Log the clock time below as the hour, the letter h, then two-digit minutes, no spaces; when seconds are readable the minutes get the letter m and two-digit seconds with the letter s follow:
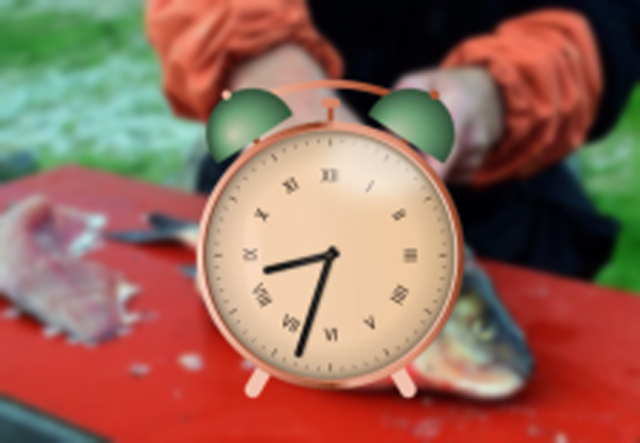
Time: 8h33
